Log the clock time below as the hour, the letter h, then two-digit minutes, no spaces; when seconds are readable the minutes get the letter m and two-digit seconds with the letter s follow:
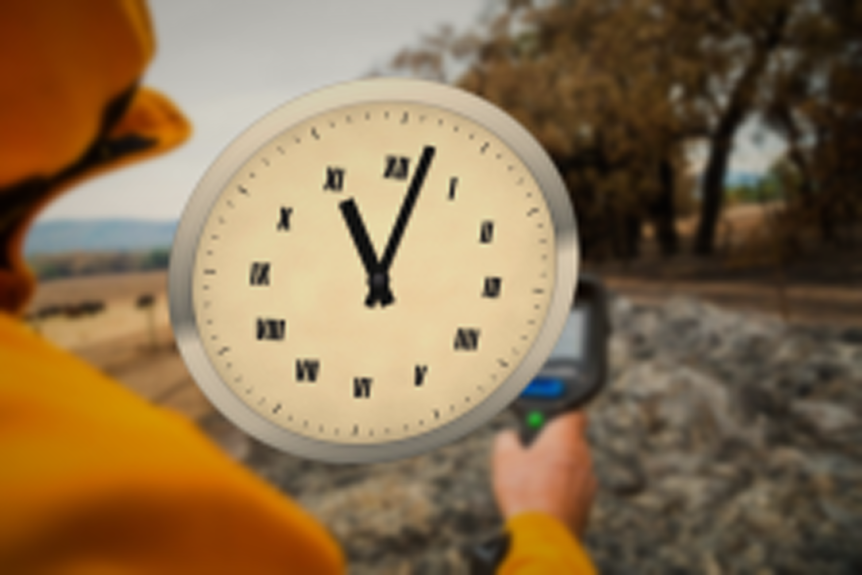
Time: 11h02
